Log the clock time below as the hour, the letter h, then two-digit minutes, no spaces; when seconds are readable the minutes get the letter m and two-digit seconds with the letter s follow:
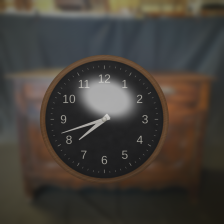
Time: 7h42
